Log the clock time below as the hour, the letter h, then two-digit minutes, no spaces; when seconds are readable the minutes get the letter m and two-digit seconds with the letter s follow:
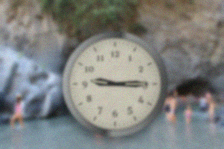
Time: 9h15
